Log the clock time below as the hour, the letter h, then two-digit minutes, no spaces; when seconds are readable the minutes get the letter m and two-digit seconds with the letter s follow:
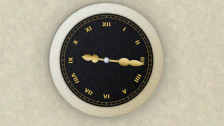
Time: 9h16
